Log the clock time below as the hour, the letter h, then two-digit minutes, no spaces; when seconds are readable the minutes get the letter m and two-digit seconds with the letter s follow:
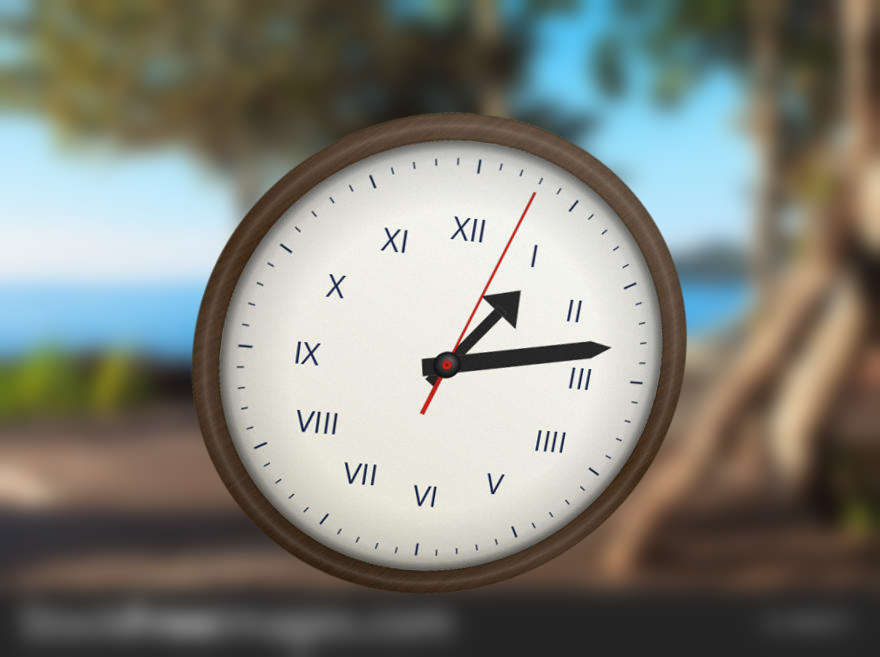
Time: 1h13m03s
